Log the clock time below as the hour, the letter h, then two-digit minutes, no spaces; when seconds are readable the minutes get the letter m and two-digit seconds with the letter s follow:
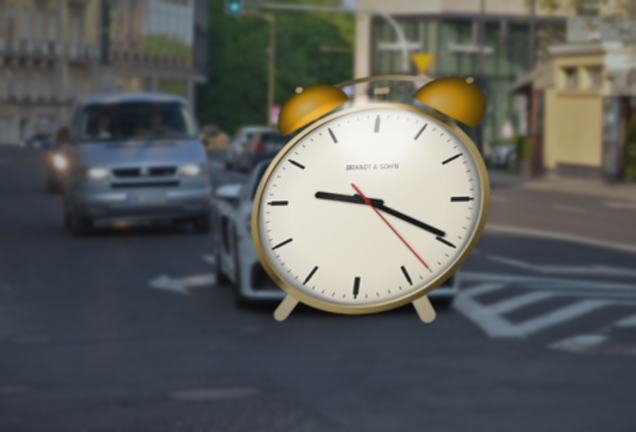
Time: 9h19m23s
